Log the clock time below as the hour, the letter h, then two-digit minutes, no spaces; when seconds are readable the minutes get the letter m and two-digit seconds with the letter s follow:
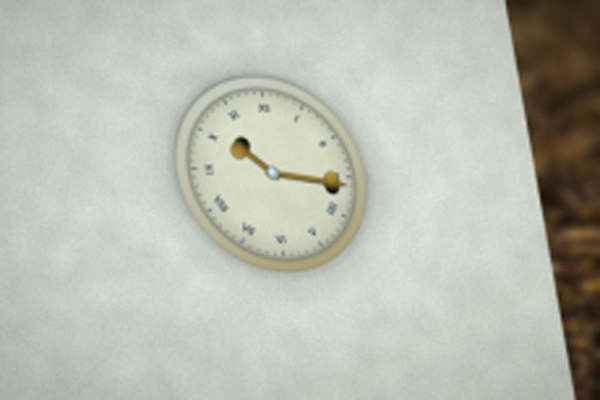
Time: 10h16
